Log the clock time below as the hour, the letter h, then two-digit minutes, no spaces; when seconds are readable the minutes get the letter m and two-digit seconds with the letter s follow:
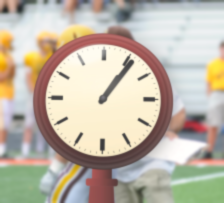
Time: 1h06
